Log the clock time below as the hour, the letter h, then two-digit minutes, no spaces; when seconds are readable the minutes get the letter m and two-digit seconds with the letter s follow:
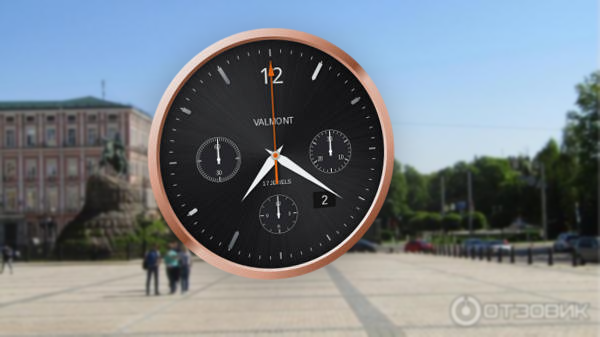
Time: 7h21
